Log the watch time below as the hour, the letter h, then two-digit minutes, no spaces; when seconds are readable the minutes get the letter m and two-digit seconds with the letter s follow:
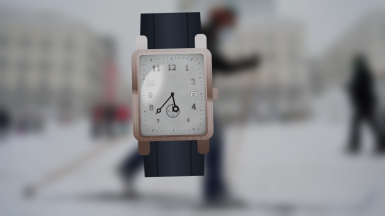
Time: 5h37
